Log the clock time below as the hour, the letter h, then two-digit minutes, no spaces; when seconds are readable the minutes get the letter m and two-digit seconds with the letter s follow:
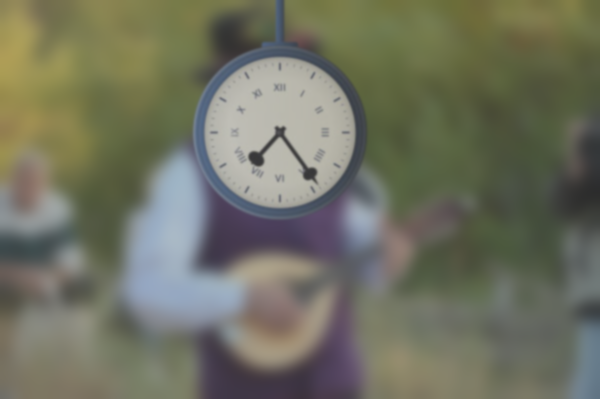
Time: 7h24
